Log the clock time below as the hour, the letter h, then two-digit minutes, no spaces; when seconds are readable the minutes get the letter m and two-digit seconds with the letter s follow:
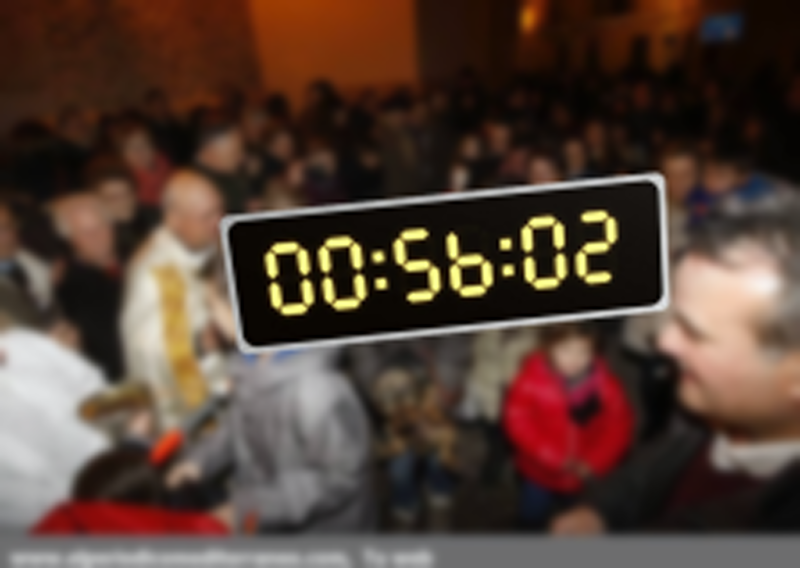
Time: 0h56m02s
